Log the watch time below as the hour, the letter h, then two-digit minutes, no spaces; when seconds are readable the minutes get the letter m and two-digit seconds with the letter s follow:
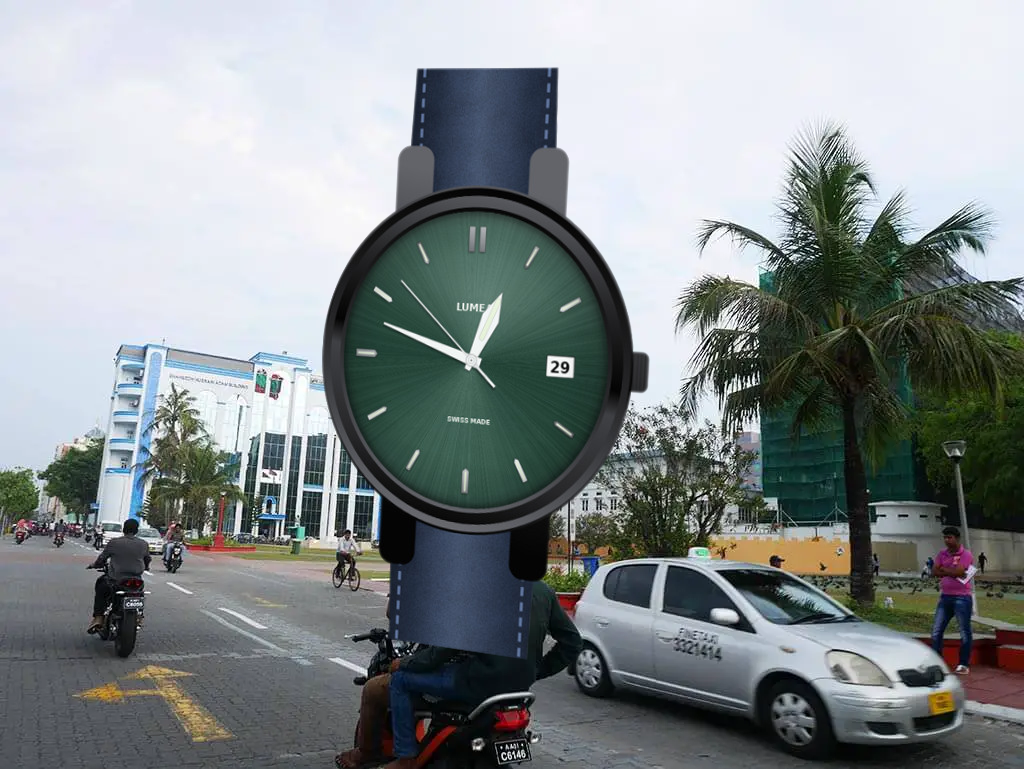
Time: 12h47m52s
